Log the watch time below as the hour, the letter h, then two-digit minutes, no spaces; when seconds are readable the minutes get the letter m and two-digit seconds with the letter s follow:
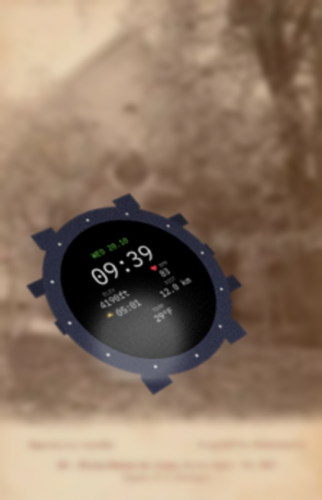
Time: 9h39
